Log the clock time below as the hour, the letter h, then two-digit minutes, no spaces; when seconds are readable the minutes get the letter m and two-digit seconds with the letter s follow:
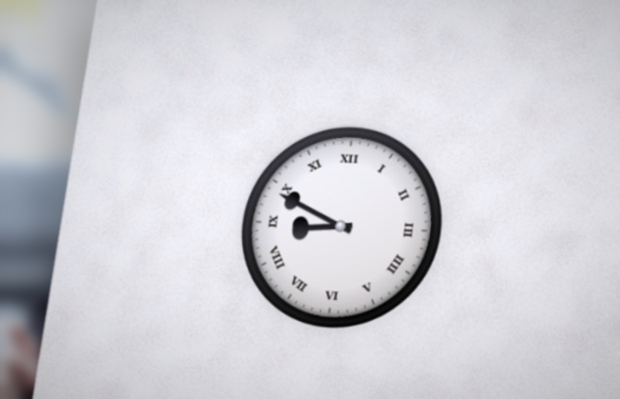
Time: 8h49
